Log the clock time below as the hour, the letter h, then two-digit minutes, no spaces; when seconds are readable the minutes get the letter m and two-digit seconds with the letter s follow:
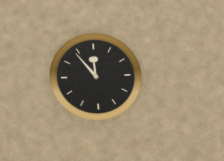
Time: 11h54
